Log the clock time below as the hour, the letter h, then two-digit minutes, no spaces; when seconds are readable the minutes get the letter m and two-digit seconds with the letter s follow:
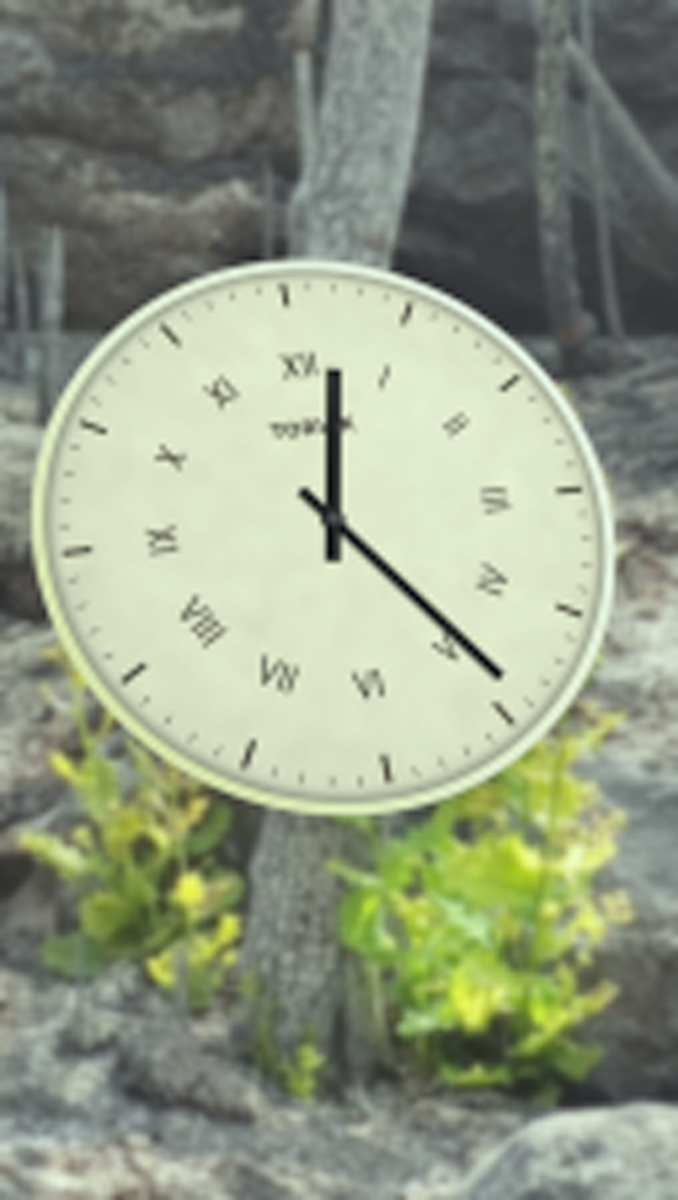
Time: 12h24
